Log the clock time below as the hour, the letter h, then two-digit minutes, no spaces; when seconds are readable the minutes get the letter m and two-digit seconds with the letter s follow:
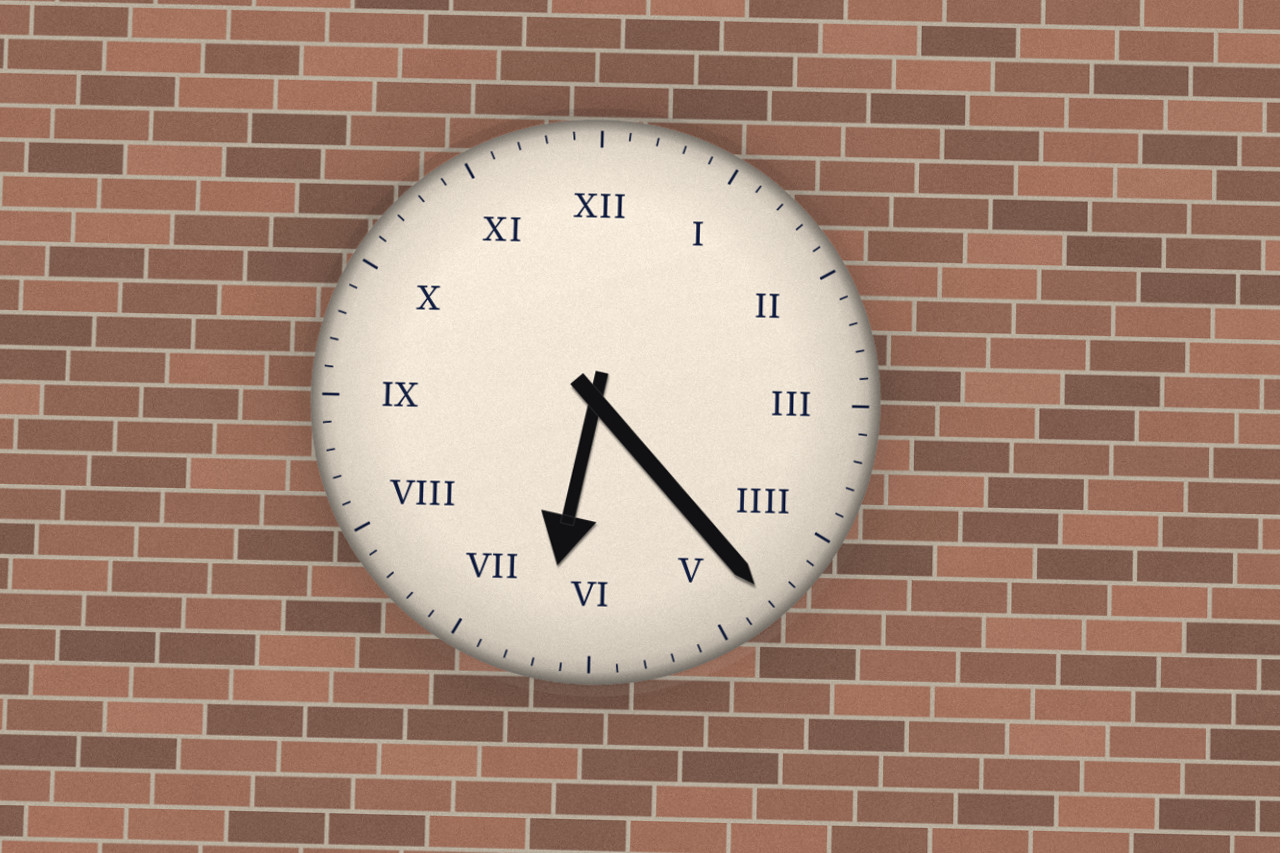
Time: 6h23
